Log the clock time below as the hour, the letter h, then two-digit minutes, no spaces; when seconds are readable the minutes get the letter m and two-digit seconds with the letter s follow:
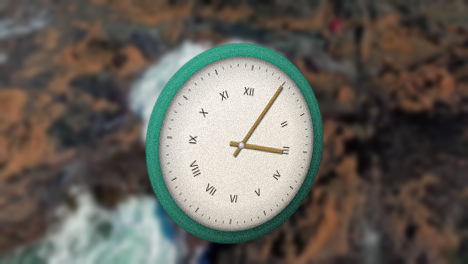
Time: 3h05
